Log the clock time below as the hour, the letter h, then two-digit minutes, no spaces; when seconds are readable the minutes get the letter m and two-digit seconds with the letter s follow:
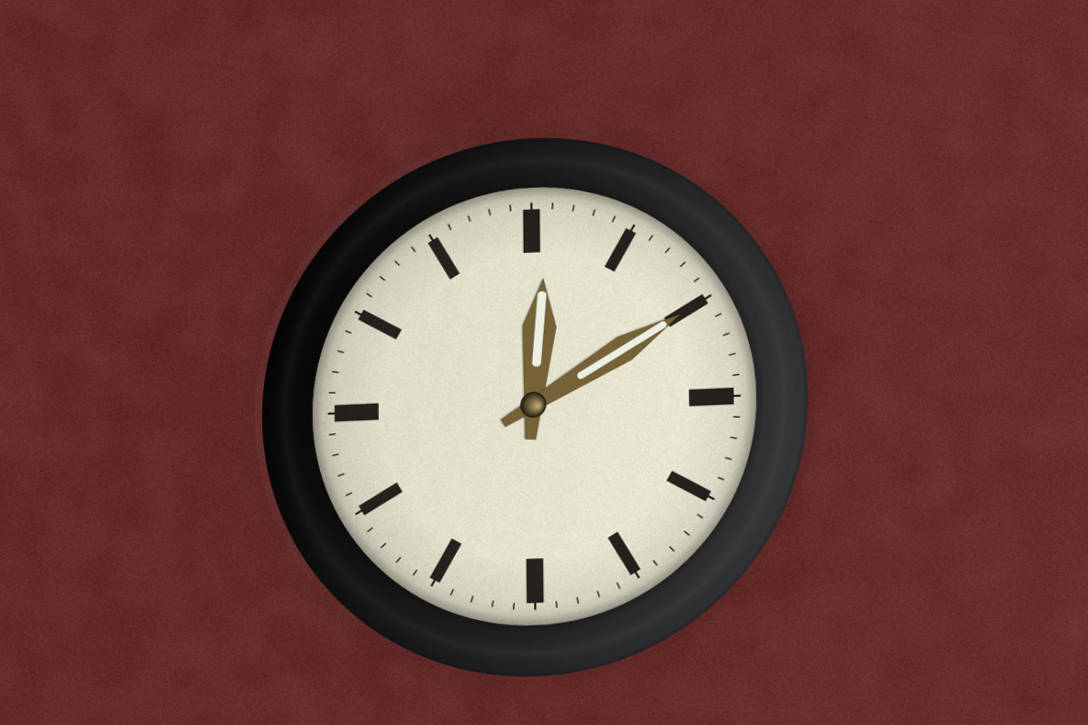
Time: 12h10
